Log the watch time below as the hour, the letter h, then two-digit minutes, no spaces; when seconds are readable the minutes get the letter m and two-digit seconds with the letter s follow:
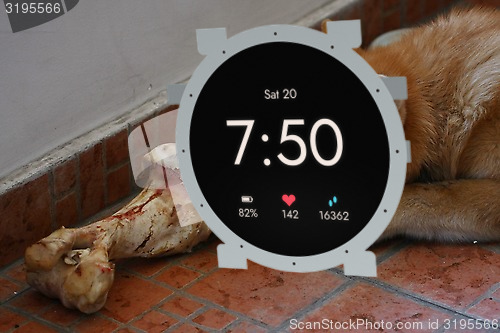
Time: 7h50
